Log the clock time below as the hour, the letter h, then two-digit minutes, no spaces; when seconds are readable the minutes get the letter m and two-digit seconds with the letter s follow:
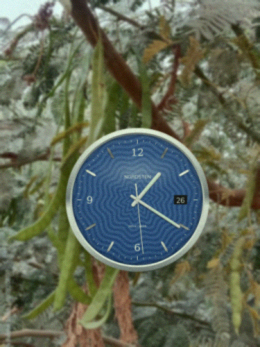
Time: 1h20m29s
